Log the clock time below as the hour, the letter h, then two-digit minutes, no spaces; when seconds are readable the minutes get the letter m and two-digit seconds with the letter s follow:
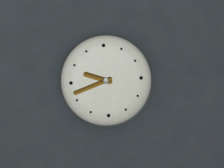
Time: 9h42
